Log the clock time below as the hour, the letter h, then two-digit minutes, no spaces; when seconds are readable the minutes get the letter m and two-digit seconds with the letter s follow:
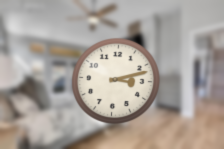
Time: 3h12
